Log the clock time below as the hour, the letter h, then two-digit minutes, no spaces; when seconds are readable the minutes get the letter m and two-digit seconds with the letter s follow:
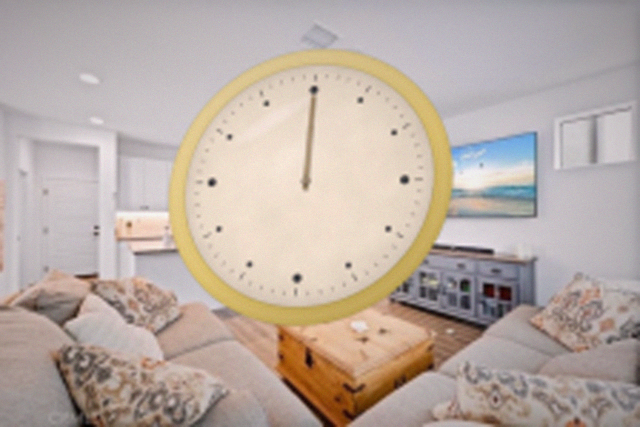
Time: 12h00
